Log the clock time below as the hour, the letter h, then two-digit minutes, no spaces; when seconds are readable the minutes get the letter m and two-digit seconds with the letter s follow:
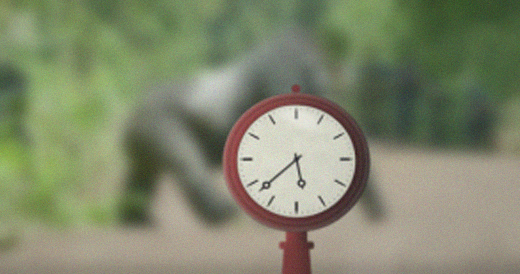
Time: 5h38
